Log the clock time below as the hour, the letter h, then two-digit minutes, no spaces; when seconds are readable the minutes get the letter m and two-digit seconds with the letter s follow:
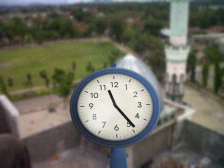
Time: 11h24
